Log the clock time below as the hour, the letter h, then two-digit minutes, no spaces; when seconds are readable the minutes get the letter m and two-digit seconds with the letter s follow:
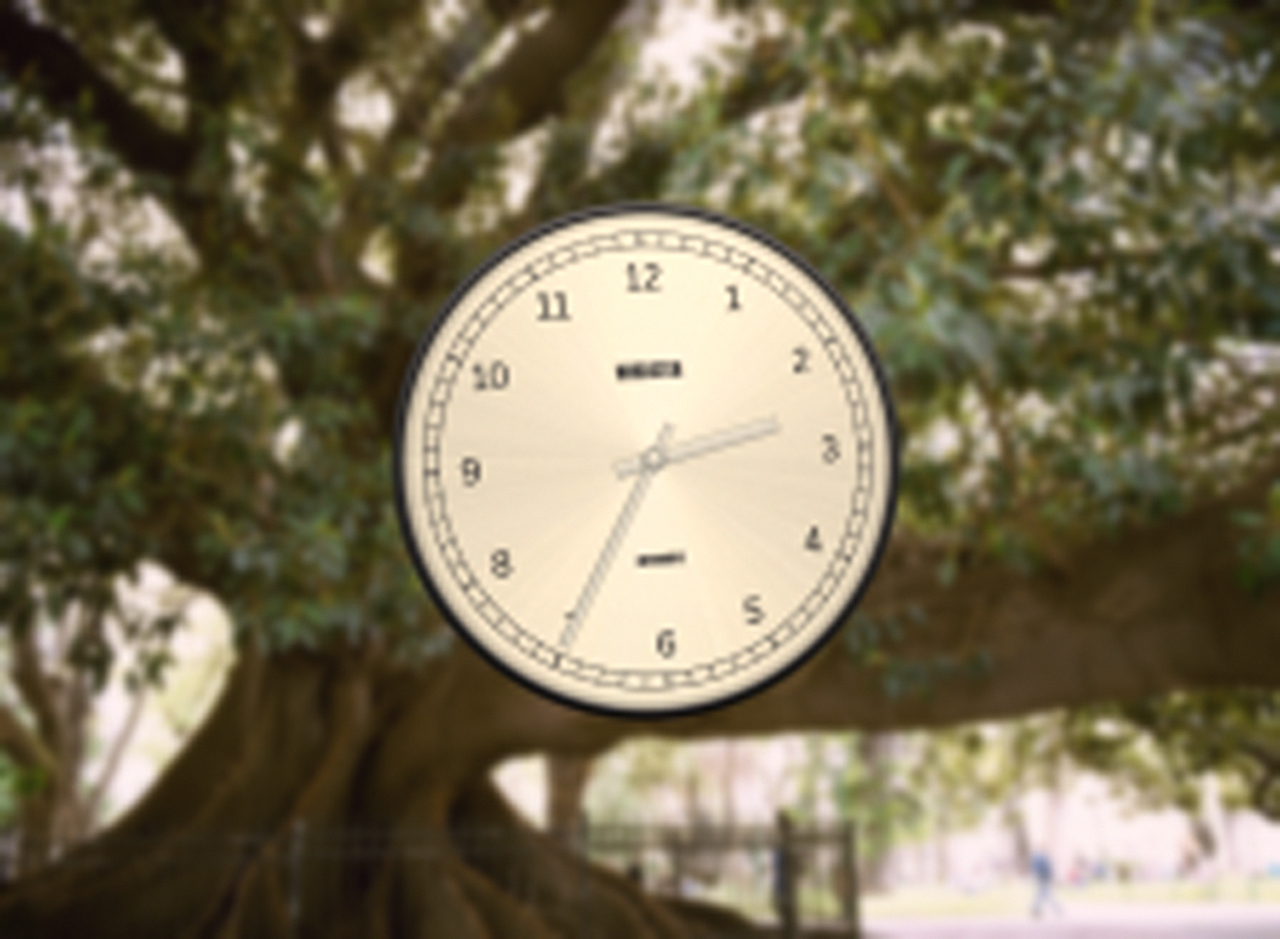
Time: 2h35
